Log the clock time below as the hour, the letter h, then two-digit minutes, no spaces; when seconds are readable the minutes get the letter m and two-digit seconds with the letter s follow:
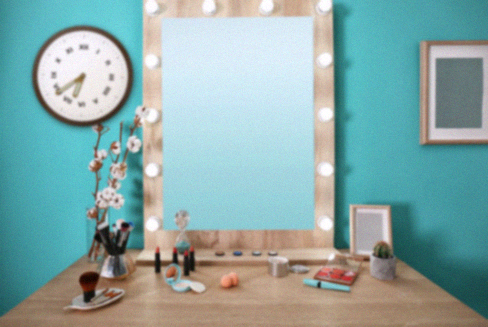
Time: 6h39
